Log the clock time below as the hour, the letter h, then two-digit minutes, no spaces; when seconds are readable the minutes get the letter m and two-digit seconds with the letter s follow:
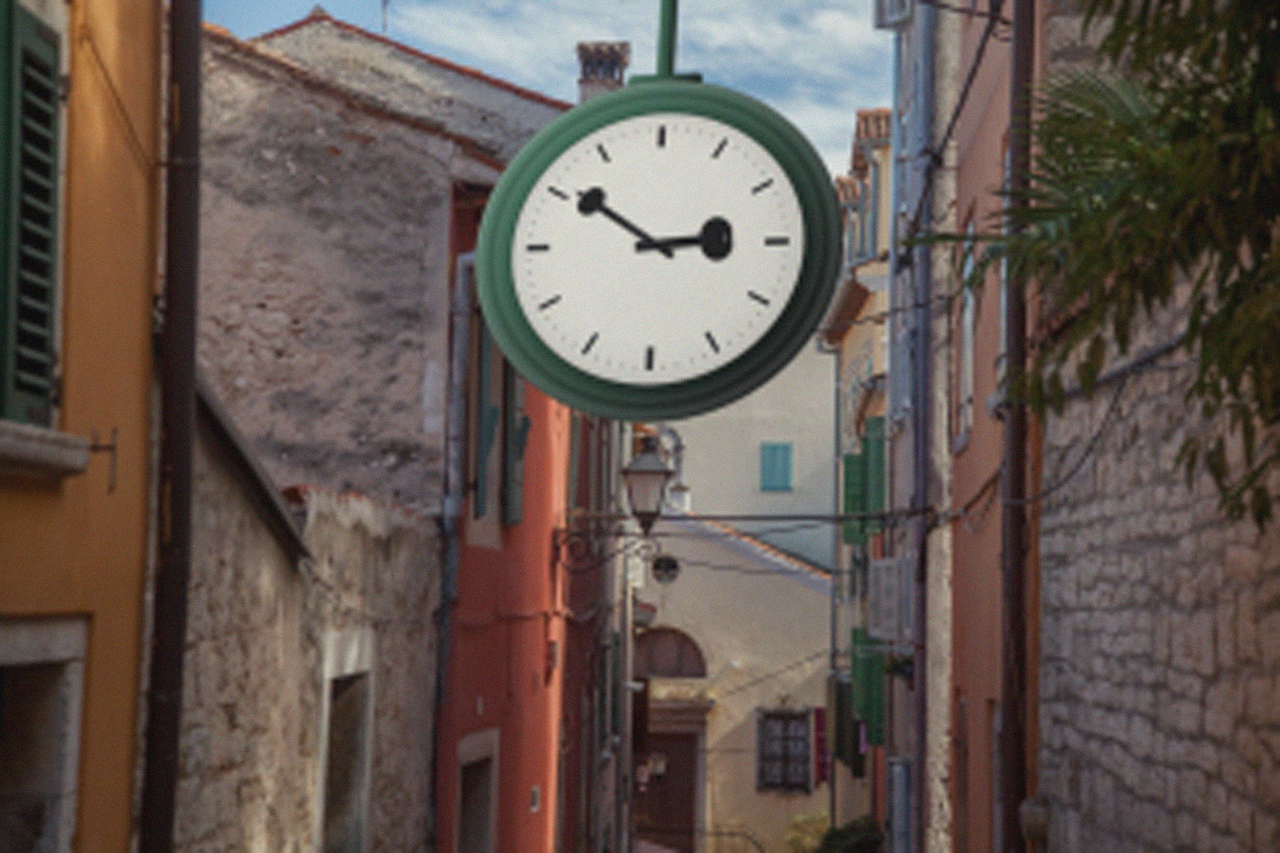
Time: 2h51
